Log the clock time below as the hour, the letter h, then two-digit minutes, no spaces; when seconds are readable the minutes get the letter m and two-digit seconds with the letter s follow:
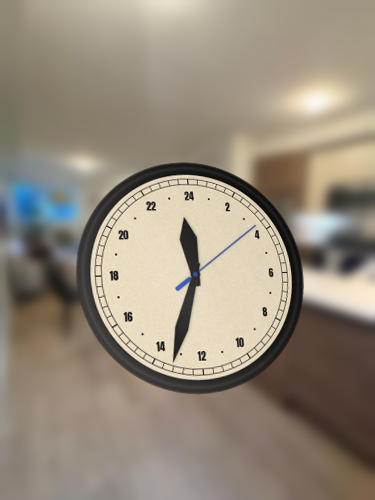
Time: 23h33m09s
